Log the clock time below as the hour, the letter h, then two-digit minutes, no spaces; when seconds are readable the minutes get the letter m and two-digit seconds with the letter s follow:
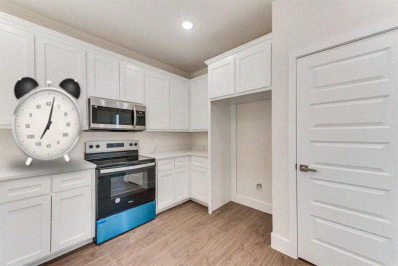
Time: 7h02
